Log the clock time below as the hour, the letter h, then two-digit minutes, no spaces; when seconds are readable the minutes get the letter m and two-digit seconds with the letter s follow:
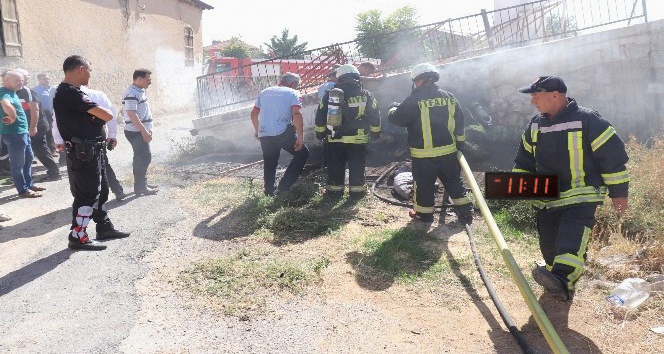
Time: 11h11
